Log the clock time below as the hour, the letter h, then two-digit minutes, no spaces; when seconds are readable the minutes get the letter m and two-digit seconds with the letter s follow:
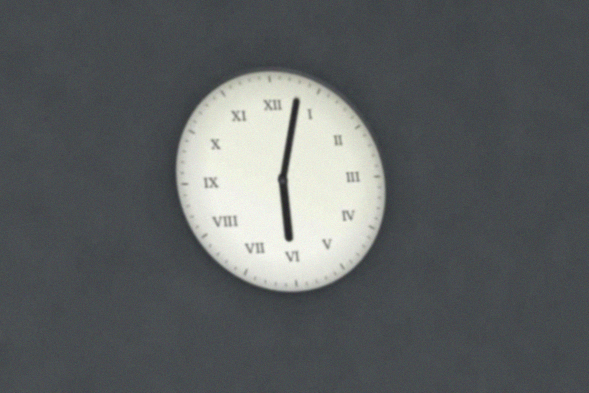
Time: 6h03
